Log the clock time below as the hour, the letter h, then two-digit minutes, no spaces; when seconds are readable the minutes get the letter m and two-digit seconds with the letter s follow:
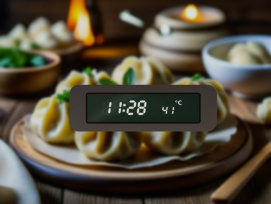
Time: 11h28
